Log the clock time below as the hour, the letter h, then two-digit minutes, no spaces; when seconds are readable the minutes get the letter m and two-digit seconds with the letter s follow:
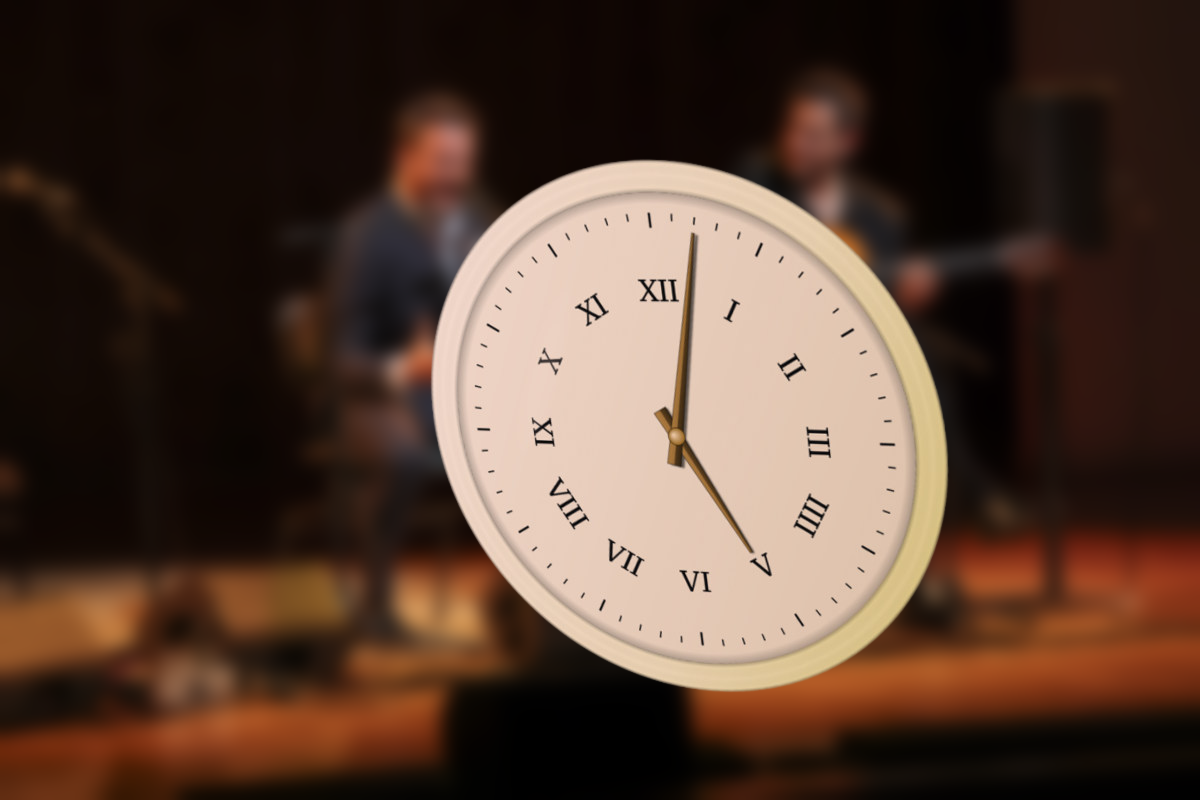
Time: 5h02
